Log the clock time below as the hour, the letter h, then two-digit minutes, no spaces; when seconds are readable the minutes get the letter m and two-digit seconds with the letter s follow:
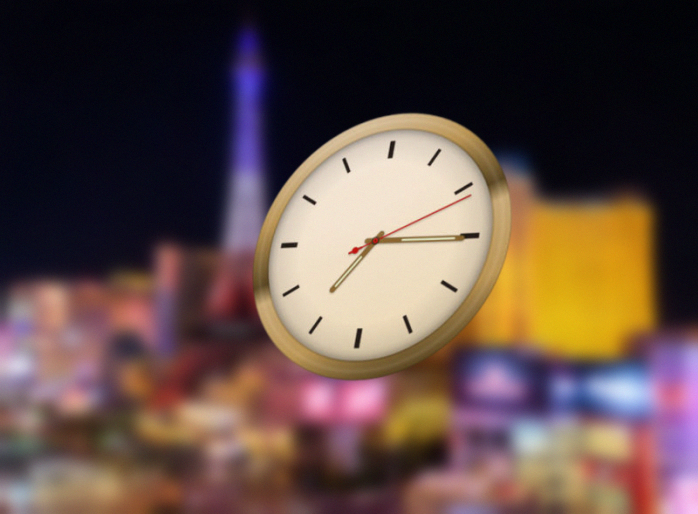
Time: 7h15m11s
